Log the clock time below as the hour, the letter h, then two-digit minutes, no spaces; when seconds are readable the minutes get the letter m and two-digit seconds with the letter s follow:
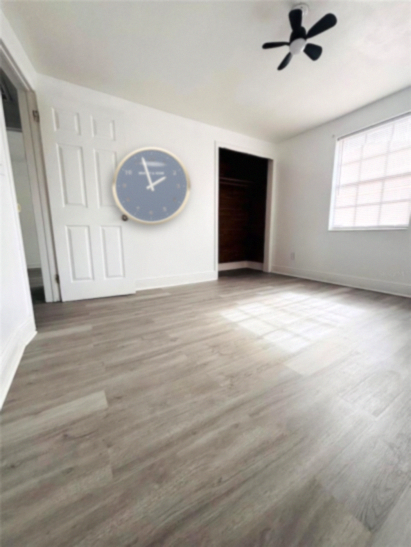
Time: 1h57
